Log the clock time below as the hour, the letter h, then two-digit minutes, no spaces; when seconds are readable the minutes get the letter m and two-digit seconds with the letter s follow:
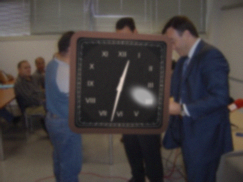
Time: 12h32
